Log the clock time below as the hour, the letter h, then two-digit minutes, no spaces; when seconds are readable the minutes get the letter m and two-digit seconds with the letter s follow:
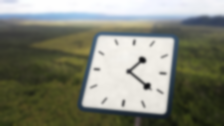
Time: 1h21
